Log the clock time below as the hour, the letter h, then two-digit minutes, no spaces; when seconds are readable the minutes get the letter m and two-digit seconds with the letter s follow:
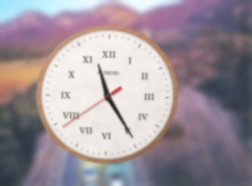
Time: 11h24m39s
